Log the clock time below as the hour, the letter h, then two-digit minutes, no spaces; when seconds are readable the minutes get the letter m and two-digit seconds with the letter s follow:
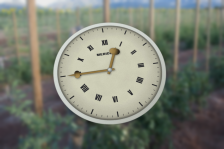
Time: 12h45
